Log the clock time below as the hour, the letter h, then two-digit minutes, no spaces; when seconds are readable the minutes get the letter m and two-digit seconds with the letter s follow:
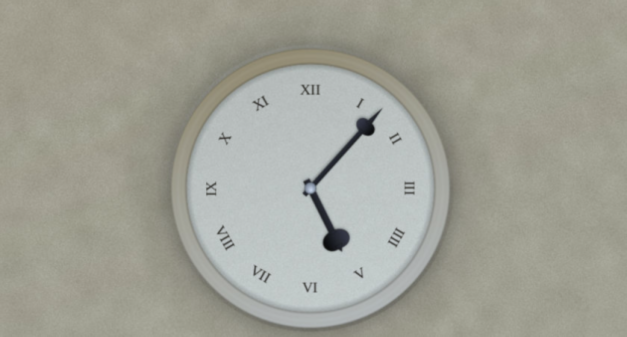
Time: 5h07
